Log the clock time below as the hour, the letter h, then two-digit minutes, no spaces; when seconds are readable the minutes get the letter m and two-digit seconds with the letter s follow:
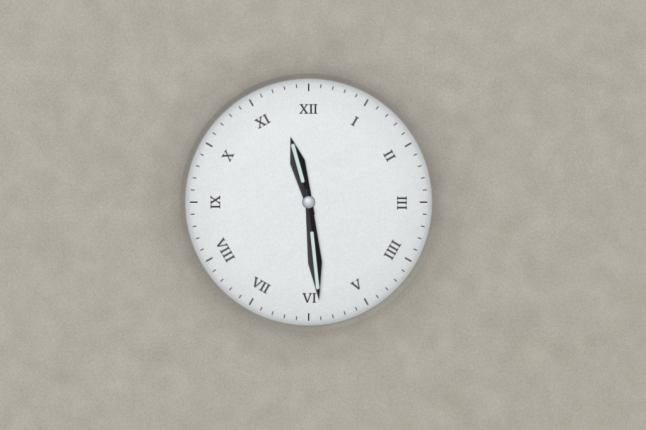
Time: 11h29
